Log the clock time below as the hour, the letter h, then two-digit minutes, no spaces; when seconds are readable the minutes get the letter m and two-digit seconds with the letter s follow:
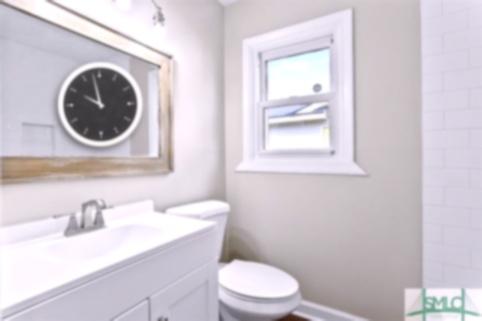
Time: 9h58
